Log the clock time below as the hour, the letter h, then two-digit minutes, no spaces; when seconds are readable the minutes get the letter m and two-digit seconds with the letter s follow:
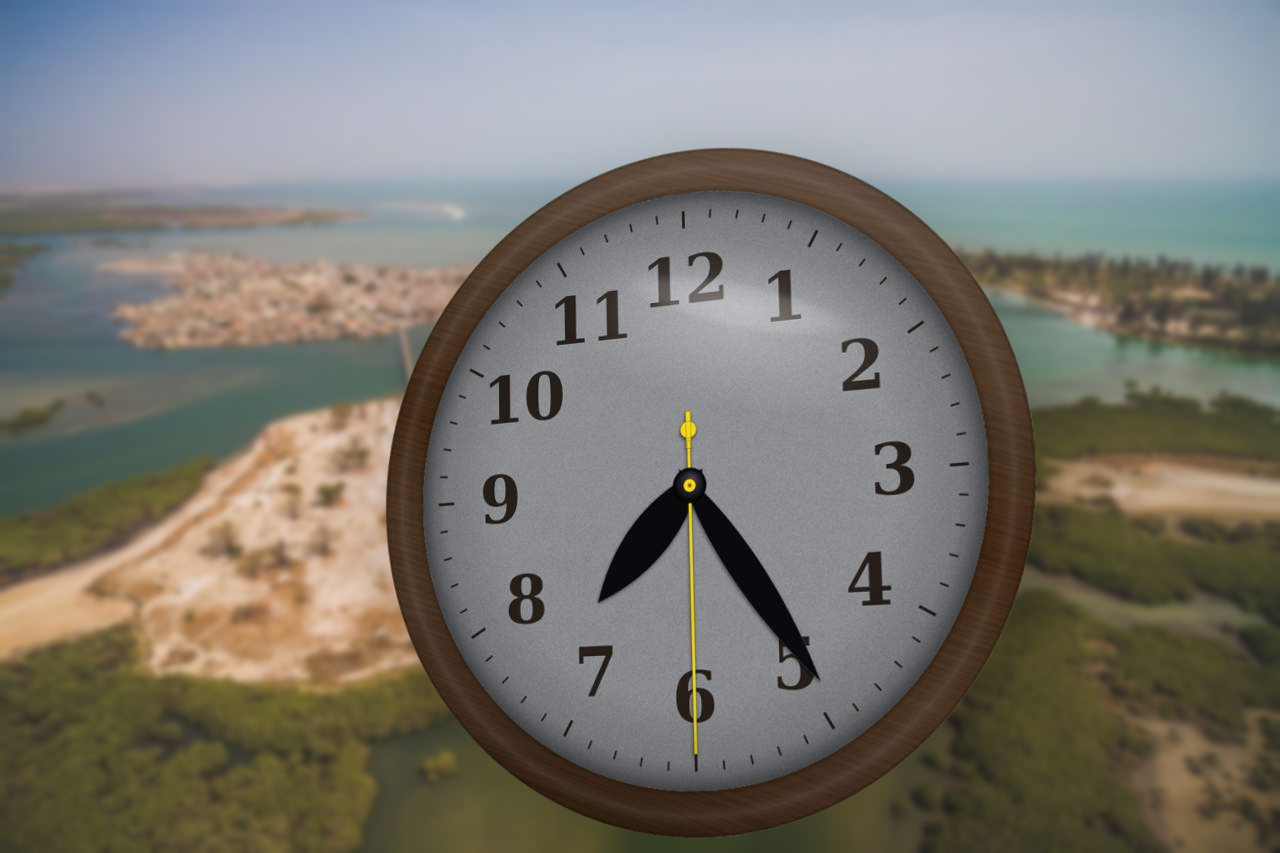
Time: 7h24m30s
